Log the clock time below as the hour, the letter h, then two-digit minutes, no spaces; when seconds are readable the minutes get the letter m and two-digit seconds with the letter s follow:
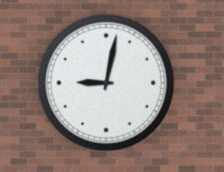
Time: 9h02
